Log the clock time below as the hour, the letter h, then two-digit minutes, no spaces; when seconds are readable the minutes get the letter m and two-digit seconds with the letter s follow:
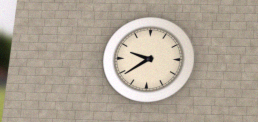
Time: 9h39
